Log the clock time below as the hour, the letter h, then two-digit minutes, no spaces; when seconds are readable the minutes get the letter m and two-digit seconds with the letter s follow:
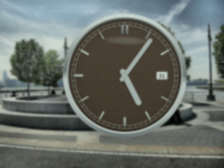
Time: 5h06
